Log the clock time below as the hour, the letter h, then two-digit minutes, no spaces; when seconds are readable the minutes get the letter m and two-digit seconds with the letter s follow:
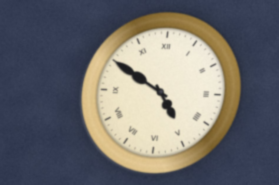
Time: 4h50
